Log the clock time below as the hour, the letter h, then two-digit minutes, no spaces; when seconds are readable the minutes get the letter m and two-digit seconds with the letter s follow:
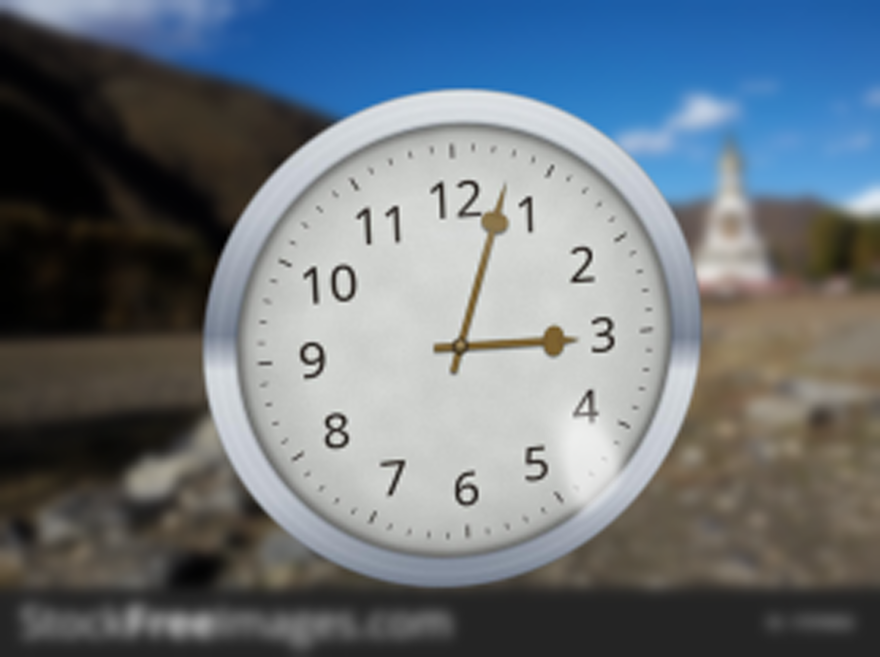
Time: 3h03
